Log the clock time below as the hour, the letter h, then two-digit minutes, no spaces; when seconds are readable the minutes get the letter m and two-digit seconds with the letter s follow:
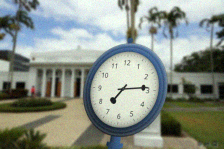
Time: 7h14
